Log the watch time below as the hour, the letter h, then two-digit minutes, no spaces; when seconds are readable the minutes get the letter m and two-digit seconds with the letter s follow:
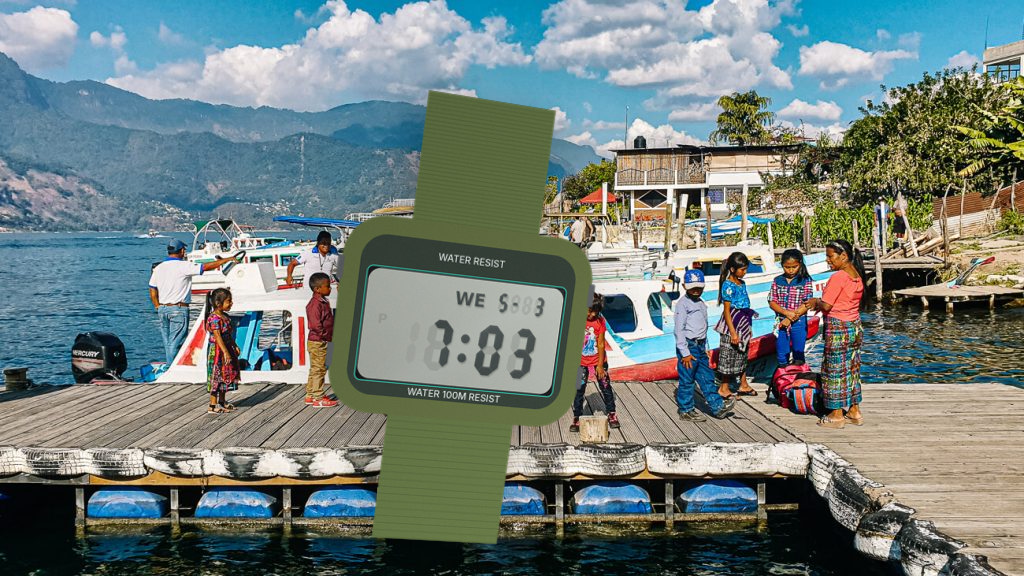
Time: 7h03
